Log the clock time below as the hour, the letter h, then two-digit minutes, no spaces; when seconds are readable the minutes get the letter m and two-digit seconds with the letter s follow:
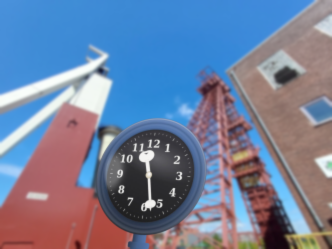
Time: 11h28
